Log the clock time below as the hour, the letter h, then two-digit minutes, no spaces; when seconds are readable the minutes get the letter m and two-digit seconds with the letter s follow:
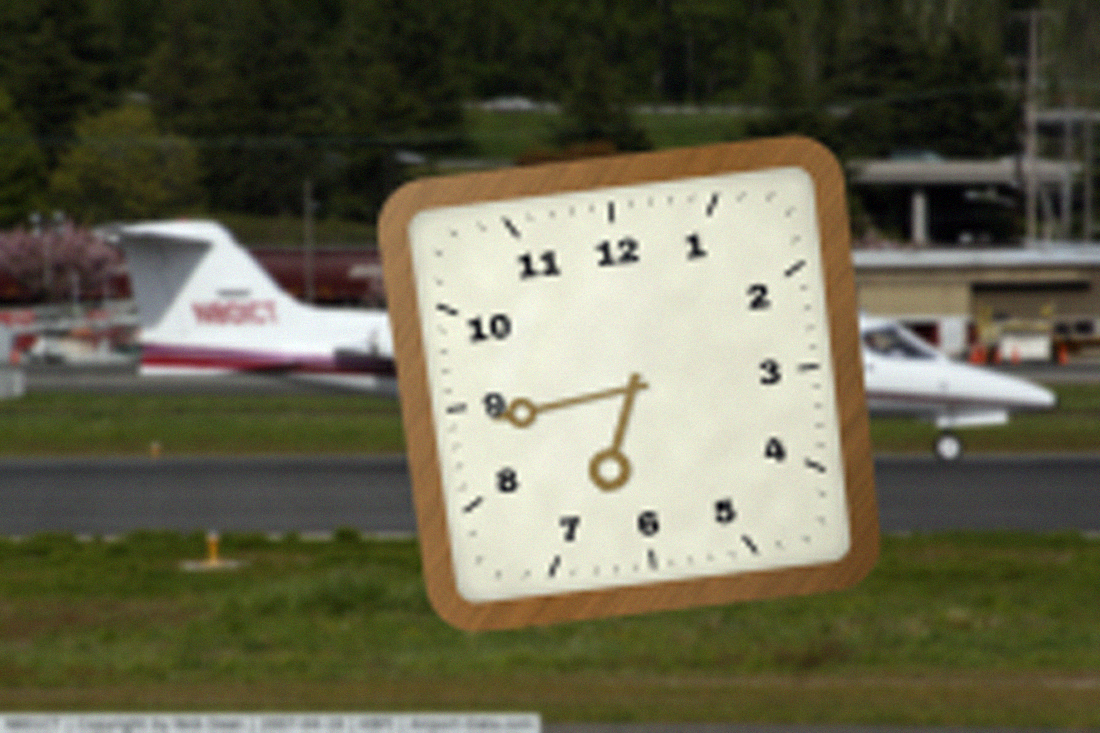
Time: 6h44
